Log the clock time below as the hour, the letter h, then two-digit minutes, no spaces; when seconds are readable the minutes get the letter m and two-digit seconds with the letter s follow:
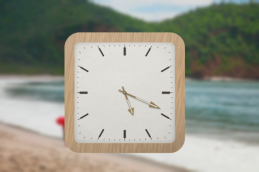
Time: 5h19
